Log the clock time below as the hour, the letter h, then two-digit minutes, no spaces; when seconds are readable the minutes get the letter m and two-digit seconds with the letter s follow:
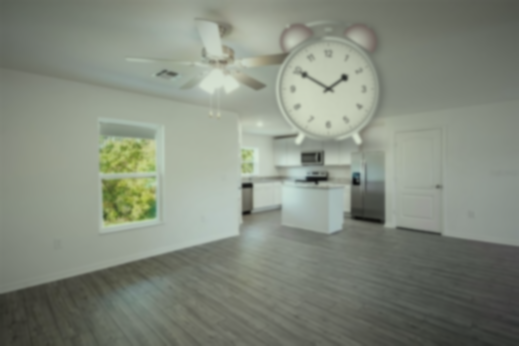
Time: 1h50
